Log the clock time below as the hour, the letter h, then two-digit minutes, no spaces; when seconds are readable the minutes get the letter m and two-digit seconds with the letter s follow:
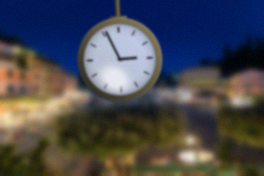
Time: 2h56
